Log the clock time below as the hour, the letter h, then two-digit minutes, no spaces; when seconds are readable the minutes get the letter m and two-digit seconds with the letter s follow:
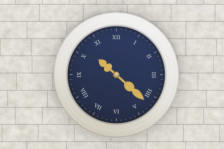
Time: 10h22
